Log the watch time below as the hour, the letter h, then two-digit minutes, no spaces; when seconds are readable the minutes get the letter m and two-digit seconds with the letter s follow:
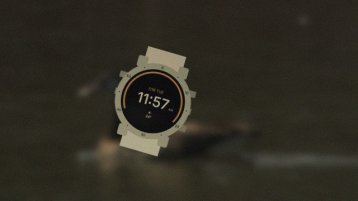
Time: 11h57
